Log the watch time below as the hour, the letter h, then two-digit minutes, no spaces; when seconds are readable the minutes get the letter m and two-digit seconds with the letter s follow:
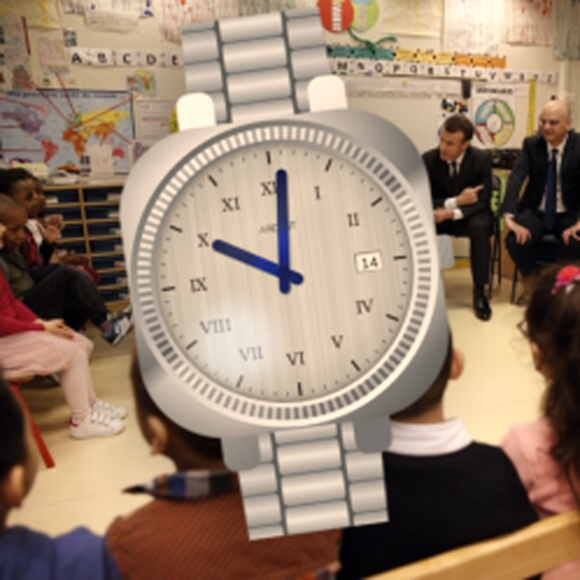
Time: 10h01
